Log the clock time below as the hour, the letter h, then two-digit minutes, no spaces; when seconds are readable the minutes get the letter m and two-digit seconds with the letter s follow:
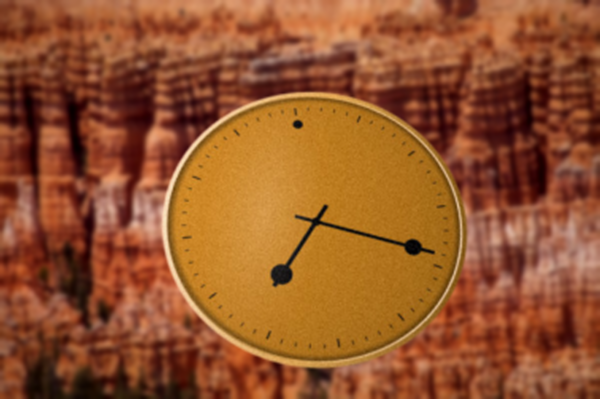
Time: 7h19
